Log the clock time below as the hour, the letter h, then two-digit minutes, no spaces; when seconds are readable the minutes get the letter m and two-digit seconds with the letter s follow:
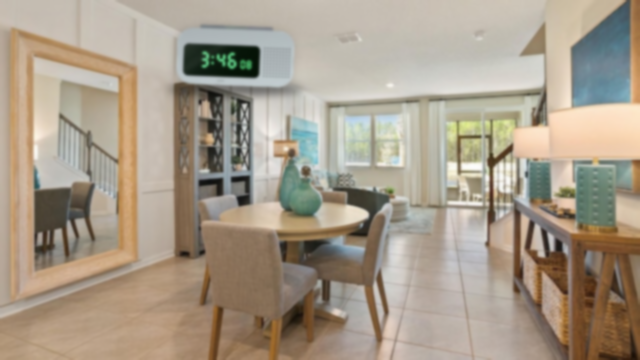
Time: 3h46
